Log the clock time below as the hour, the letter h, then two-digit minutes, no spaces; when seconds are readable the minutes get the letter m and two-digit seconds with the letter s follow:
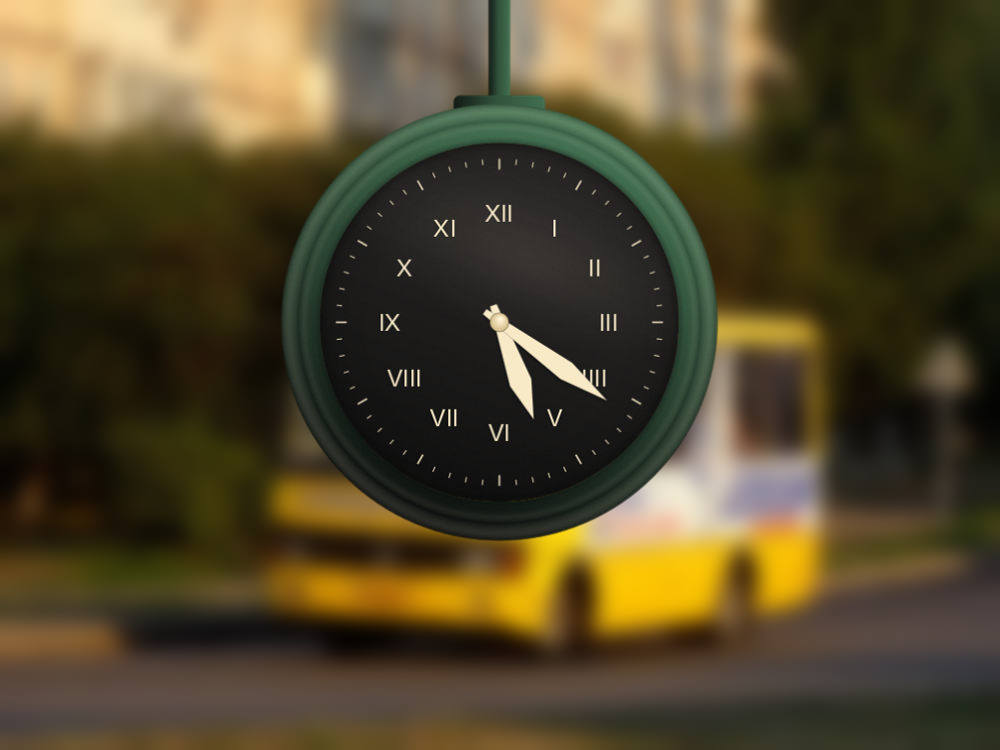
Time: 5h21
